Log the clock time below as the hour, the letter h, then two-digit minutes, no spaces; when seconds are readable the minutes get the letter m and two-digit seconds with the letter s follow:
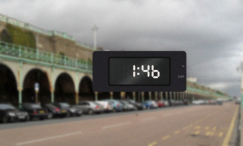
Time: 1h46
